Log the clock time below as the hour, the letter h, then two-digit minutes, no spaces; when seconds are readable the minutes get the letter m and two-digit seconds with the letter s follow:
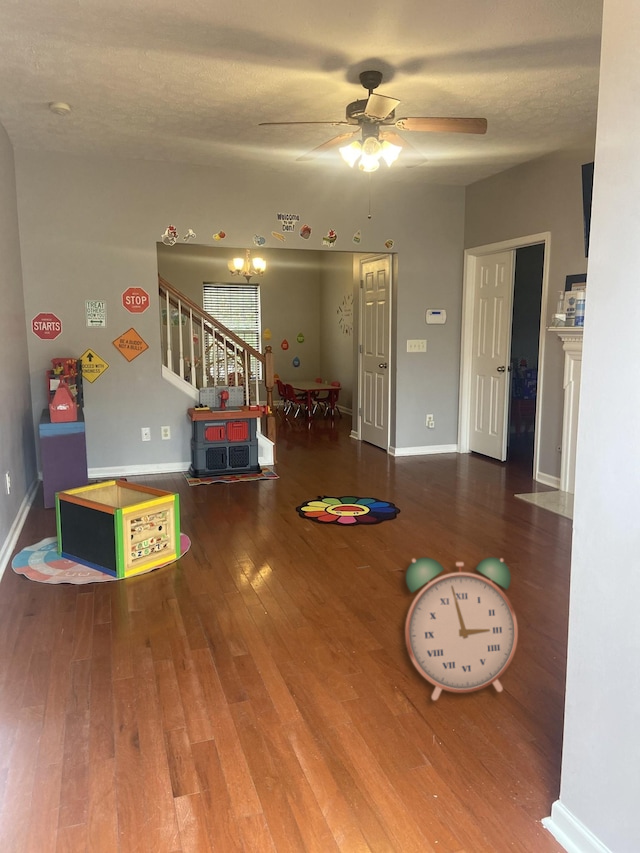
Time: 2h58
